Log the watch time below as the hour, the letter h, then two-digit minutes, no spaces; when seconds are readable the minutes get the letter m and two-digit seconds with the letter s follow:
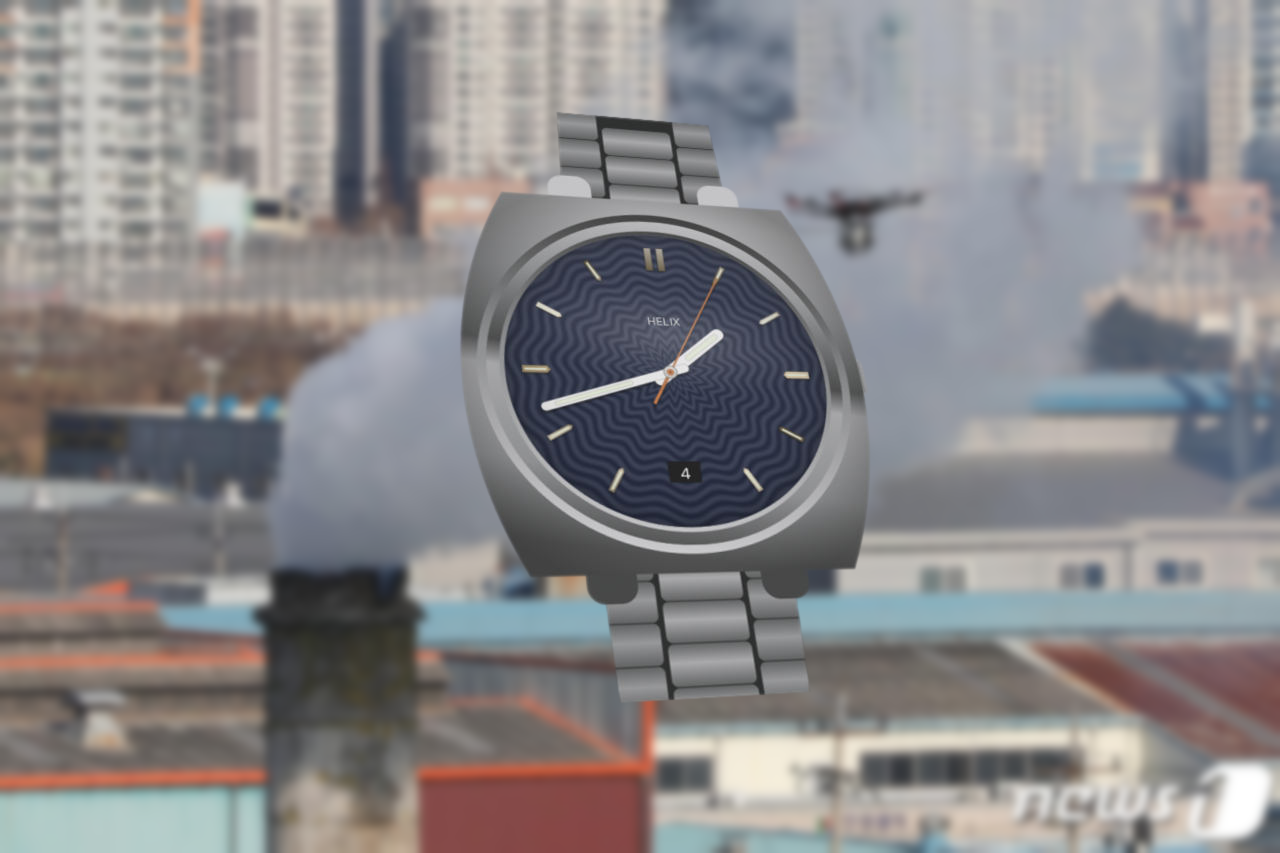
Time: 1h42m05s
